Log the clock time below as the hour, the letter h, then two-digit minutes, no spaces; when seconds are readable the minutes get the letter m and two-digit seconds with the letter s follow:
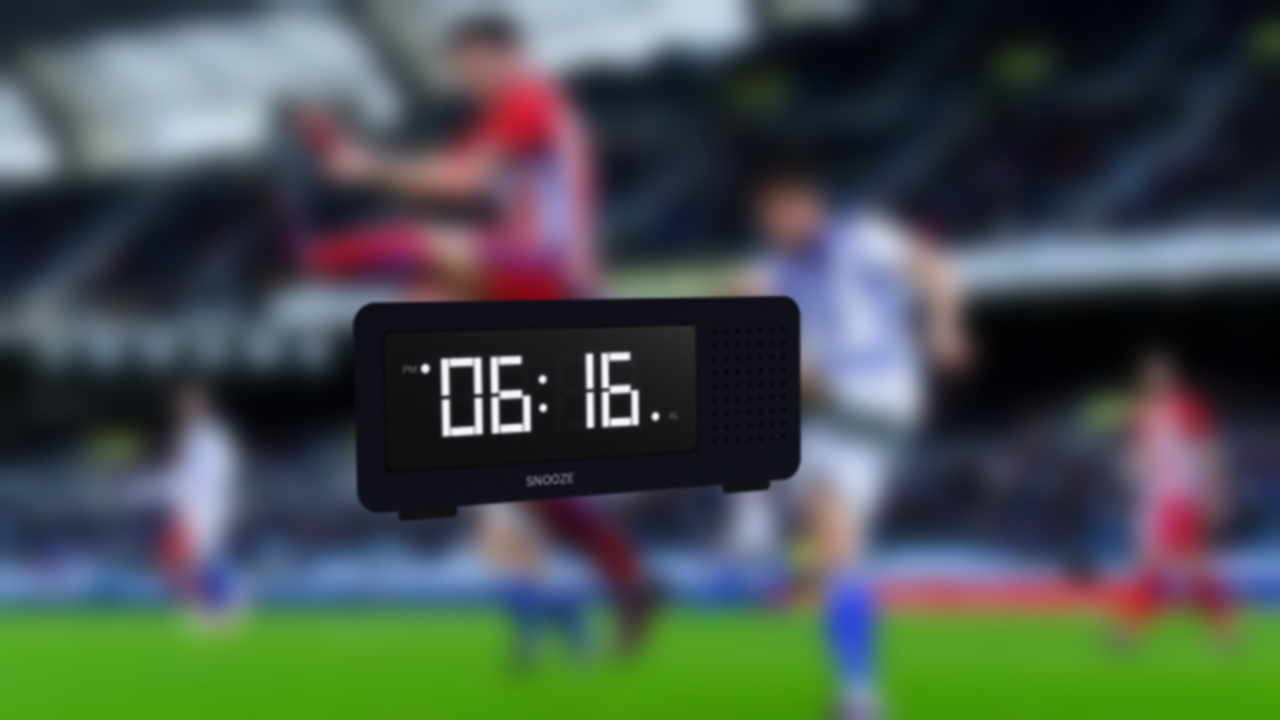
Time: 6h16
